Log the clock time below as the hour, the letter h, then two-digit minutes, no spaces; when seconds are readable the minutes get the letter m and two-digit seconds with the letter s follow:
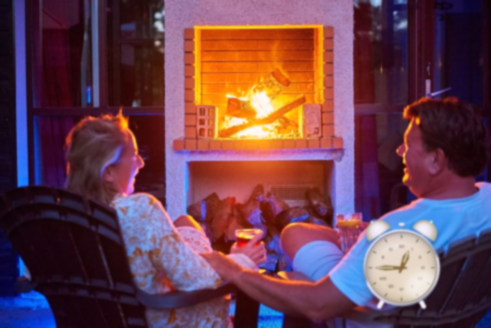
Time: 12h45
